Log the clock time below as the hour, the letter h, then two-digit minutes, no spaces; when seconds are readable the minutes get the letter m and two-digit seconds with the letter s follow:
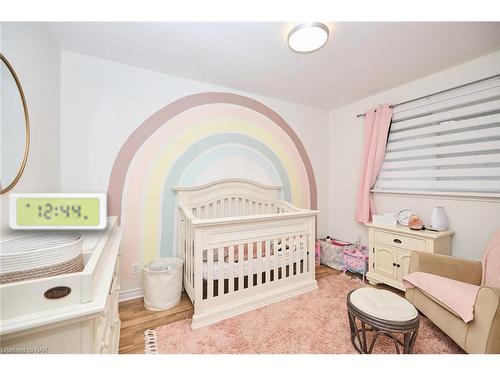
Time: 12h44
